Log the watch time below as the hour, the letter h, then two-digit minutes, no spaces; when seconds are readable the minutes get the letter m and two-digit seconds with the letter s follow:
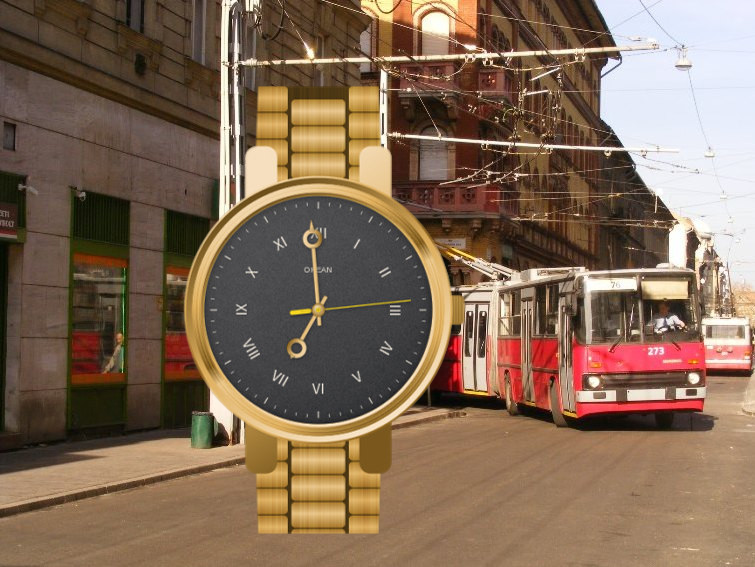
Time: 6h59m14s
